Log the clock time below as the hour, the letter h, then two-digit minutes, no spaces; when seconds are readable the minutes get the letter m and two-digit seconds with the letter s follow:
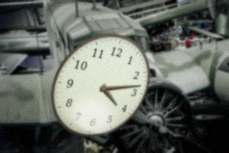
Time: 4h13
